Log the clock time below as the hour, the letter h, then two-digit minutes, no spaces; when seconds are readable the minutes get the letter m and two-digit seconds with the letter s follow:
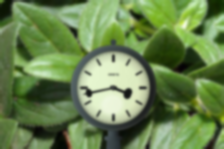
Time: 3h43
